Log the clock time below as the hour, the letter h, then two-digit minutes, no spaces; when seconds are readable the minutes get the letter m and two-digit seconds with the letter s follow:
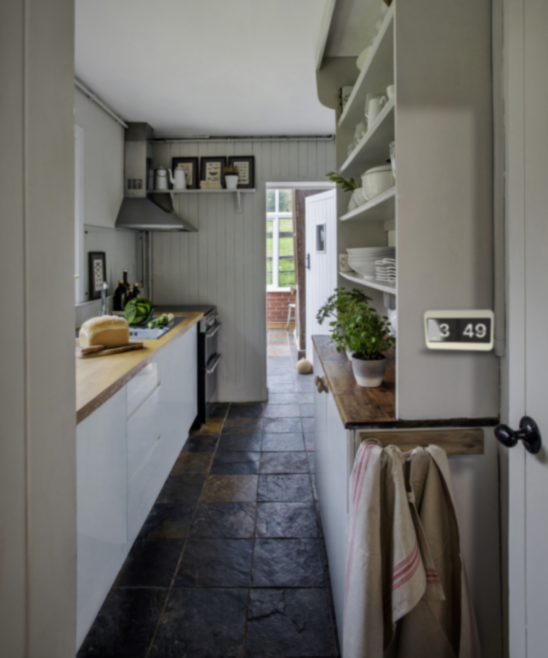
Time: 3h49
